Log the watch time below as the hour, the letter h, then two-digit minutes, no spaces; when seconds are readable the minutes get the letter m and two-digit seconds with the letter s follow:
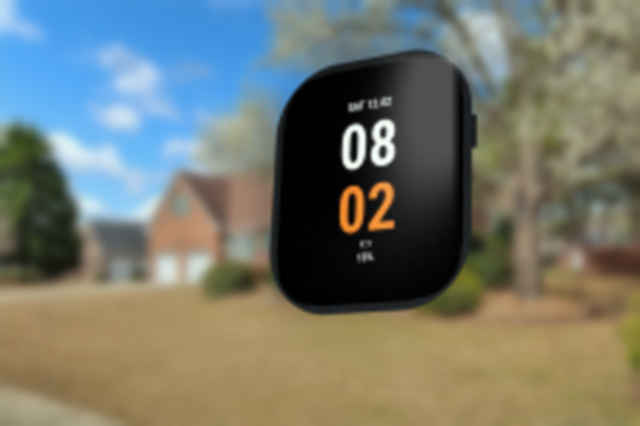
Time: 8h02
